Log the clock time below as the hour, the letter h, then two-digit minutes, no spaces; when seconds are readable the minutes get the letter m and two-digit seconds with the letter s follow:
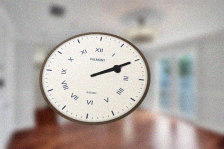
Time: 2h10
